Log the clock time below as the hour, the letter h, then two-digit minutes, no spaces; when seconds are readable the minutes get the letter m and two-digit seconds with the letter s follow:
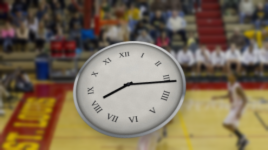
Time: 8h16
